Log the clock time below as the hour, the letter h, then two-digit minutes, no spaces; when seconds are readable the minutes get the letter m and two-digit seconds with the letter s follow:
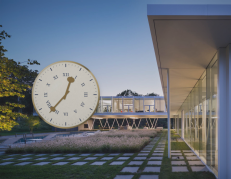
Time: 12h37
